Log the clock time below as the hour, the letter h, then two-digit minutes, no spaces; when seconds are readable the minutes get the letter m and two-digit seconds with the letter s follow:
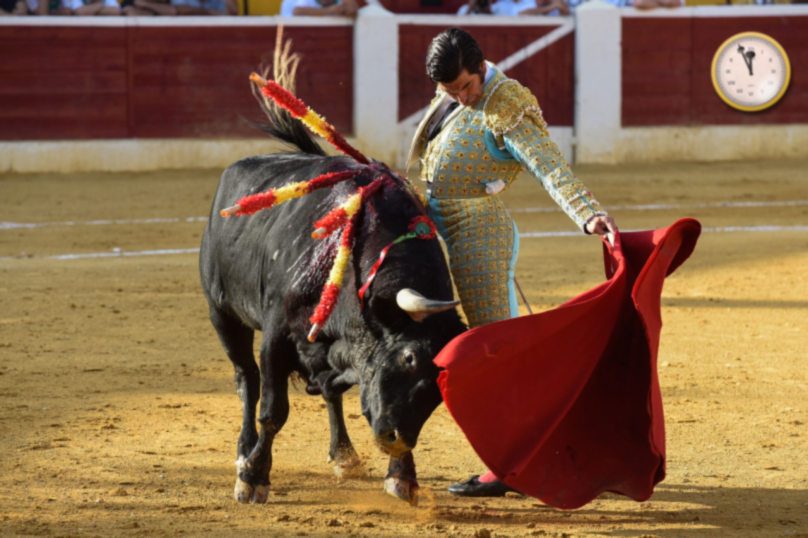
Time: 11h56
